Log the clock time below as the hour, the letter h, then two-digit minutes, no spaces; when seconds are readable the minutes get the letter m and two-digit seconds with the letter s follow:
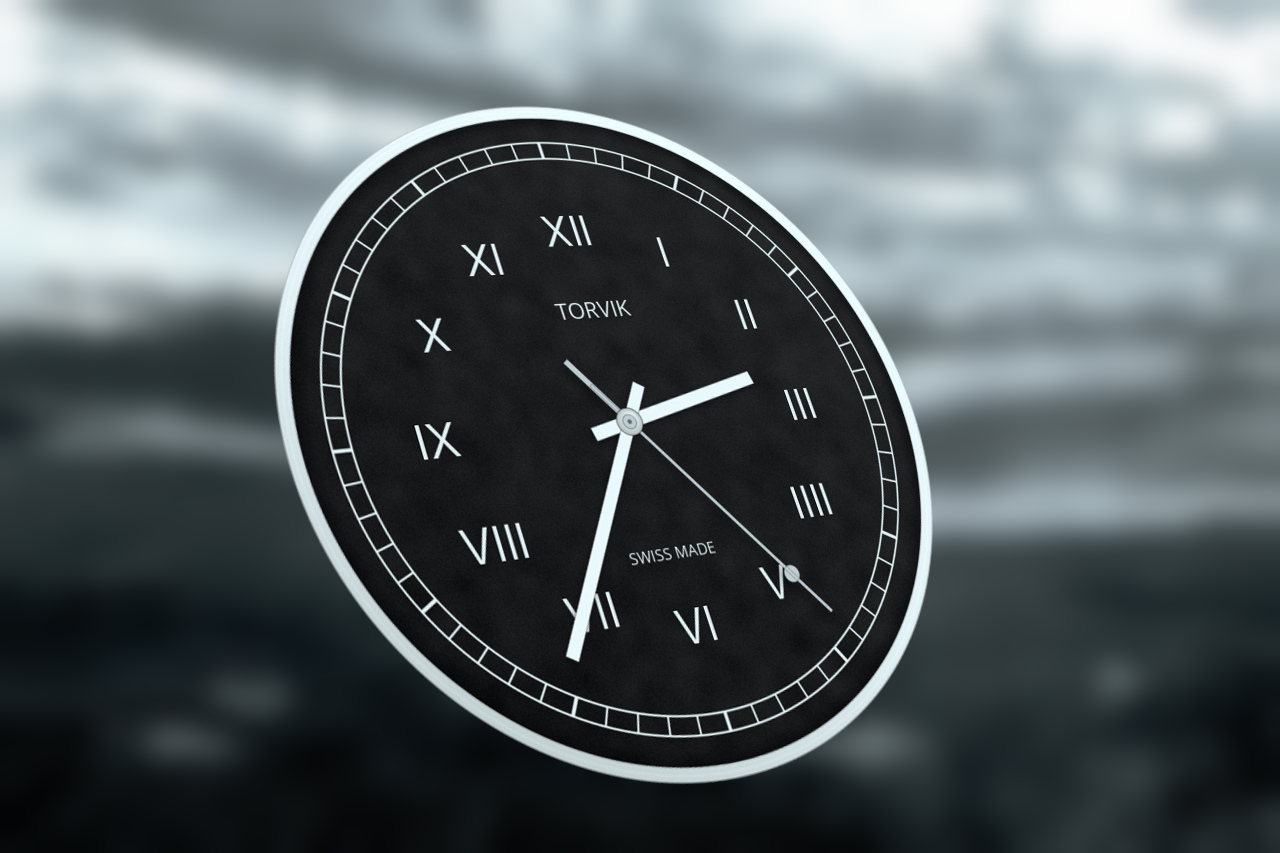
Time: 2h35m24s
